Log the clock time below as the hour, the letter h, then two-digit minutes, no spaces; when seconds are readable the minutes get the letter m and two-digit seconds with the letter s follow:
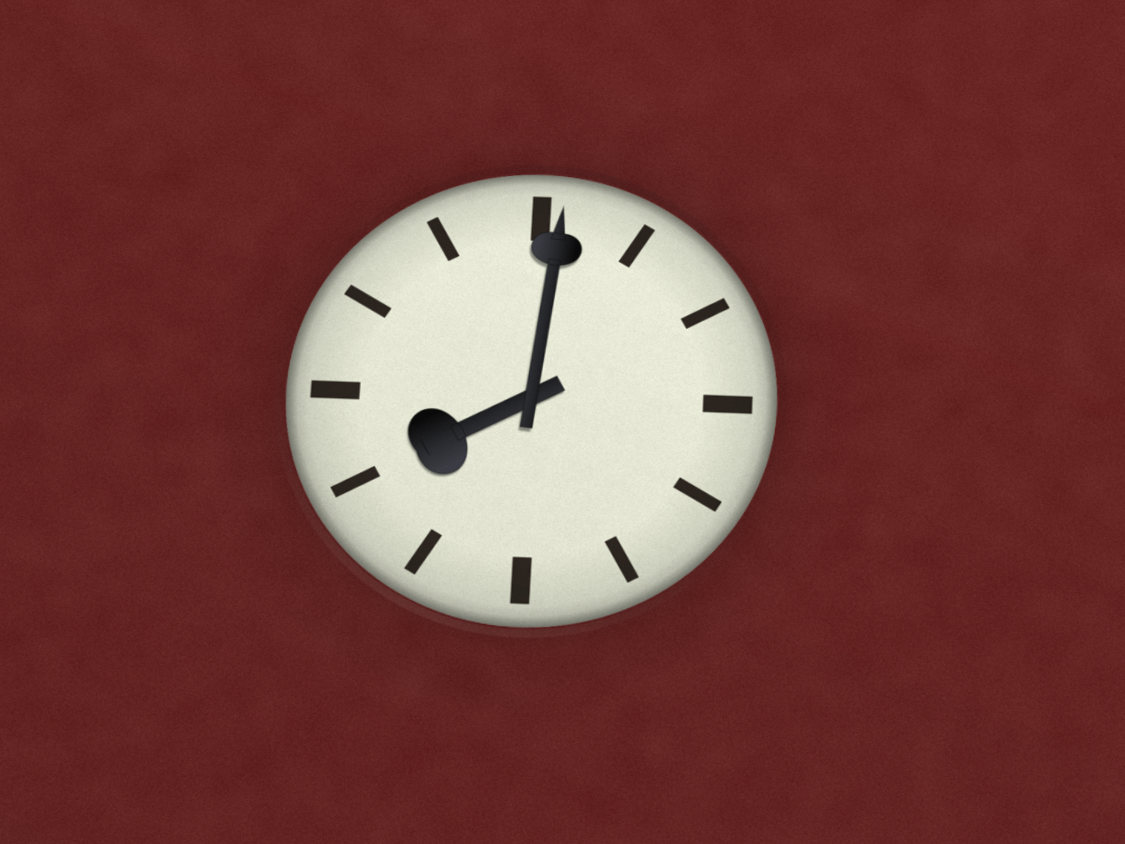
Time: 8h01
